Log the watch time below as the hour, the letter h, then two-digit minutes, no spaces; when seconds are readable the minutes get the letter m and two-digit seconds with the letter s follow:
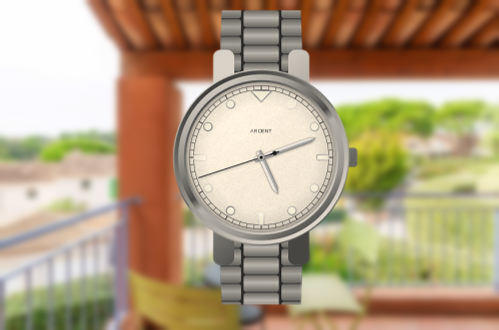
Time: 5h11m42s
